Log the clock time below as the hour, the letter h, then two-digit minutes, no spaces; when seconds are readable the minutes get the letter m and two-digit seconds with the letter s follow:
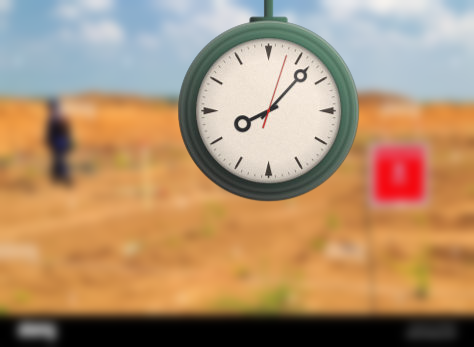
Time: 8h07m03s
